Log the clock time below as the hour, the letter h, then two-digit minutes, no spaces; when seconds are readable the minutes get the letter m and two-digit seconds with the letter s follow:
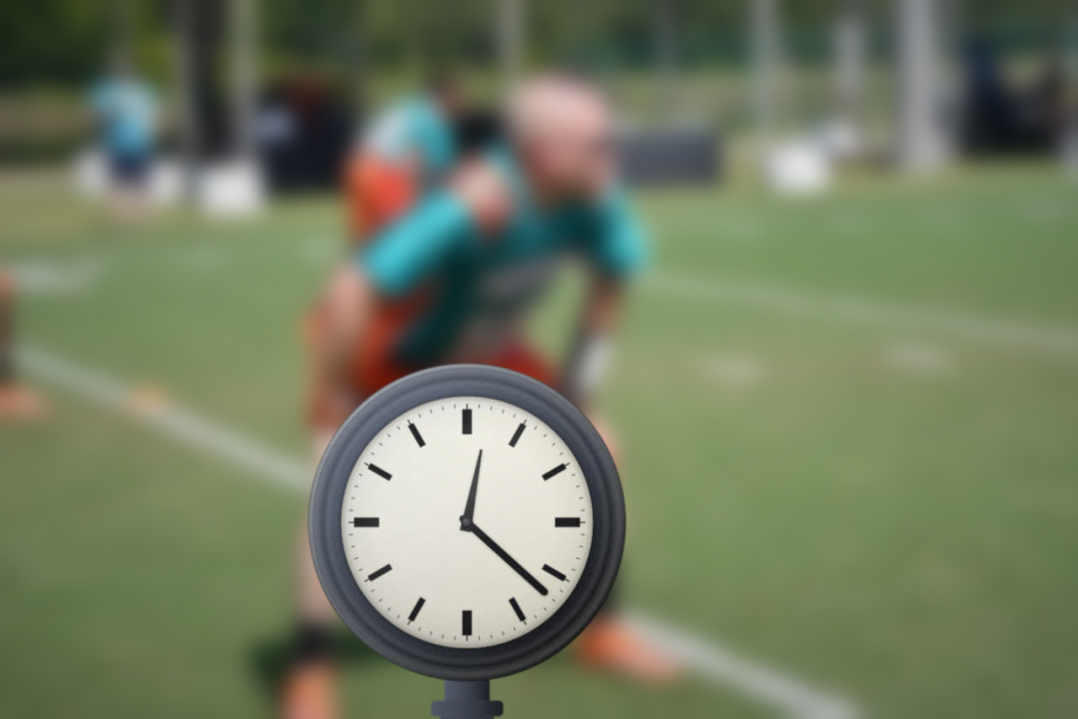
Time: 12h22
